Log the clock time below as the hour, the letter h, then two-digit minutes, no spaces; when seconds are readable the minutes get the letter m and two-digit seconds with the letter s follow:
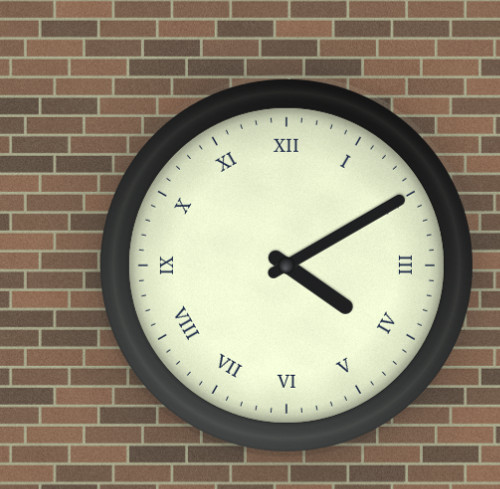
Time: 4h10
